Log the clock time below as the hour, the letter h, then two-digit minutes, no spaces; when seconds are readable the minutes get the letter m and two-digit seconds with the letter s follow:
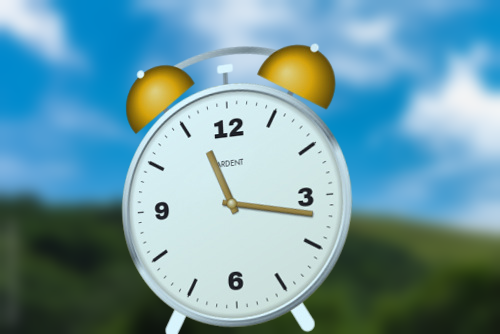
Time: 11h17
